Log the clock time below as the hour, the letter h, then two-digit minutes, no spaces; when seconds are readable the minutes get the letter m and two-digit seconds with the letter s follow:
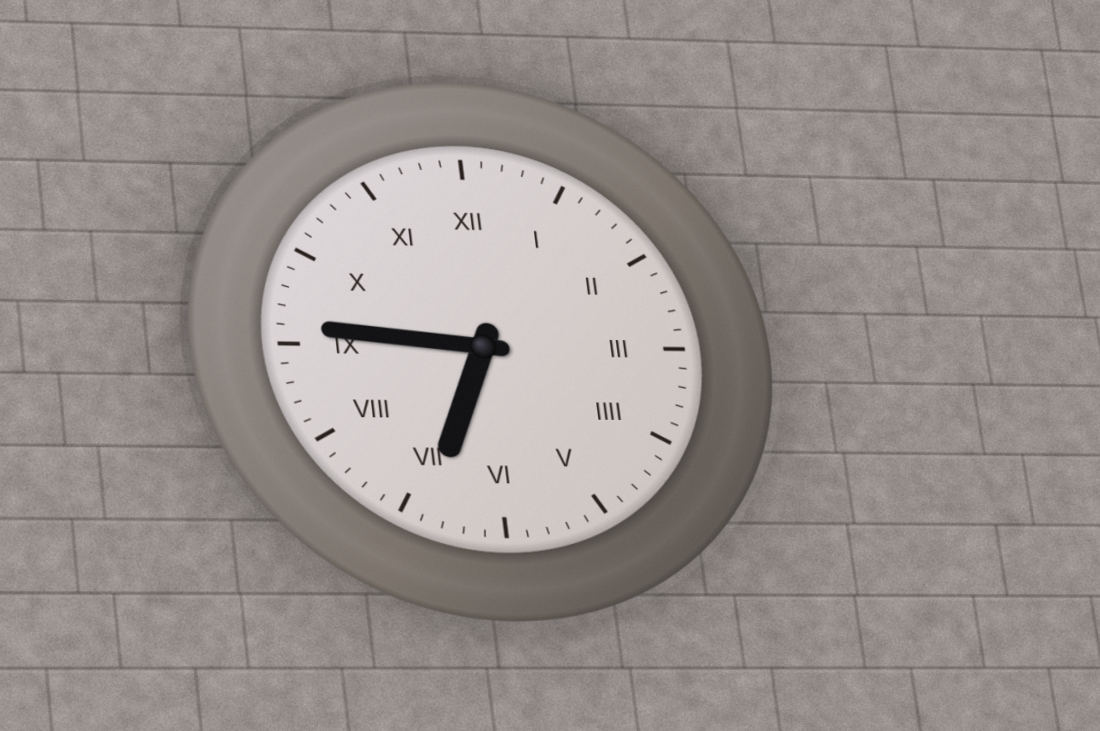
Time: 6h46
